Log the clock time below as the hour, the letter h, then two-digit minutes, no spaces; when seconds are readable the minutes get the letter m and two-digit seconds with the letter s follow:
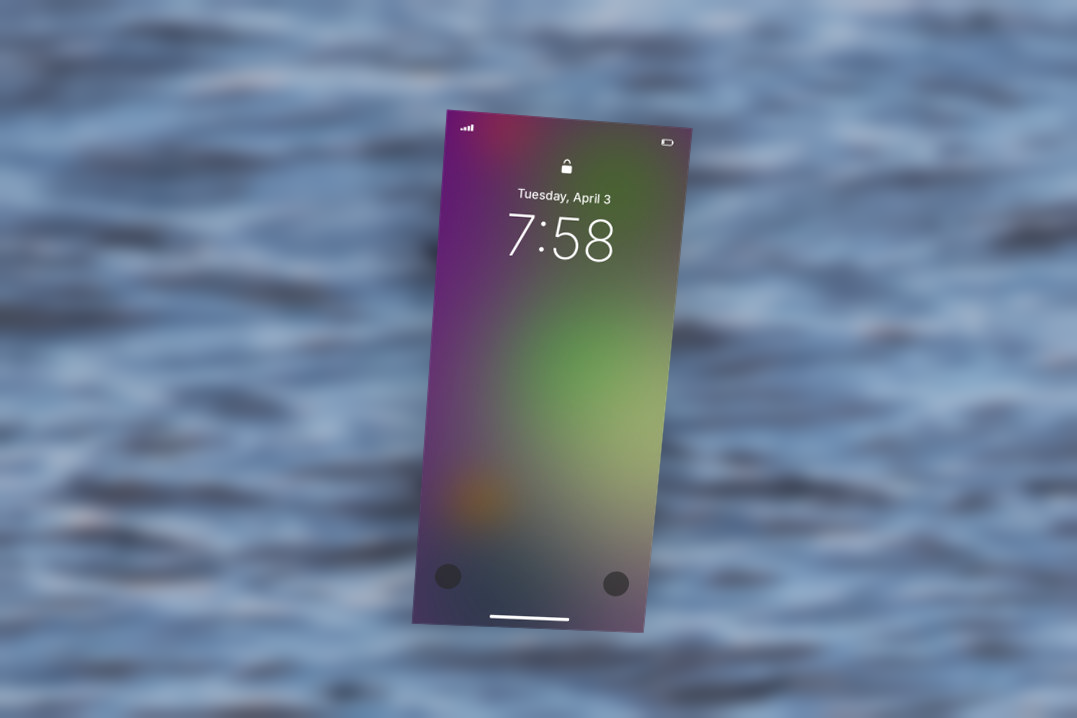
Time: 7h58
